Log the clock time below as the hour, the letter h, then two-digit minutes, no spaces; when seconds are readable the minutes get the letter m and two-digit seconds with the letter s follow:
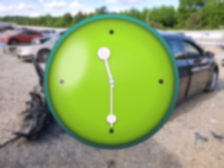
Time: 11h30
